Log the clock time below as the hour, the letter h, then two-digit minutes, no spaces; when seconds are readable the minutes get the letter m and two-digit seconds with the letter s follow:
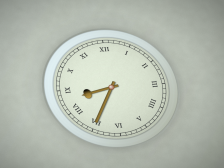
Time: 8h35
